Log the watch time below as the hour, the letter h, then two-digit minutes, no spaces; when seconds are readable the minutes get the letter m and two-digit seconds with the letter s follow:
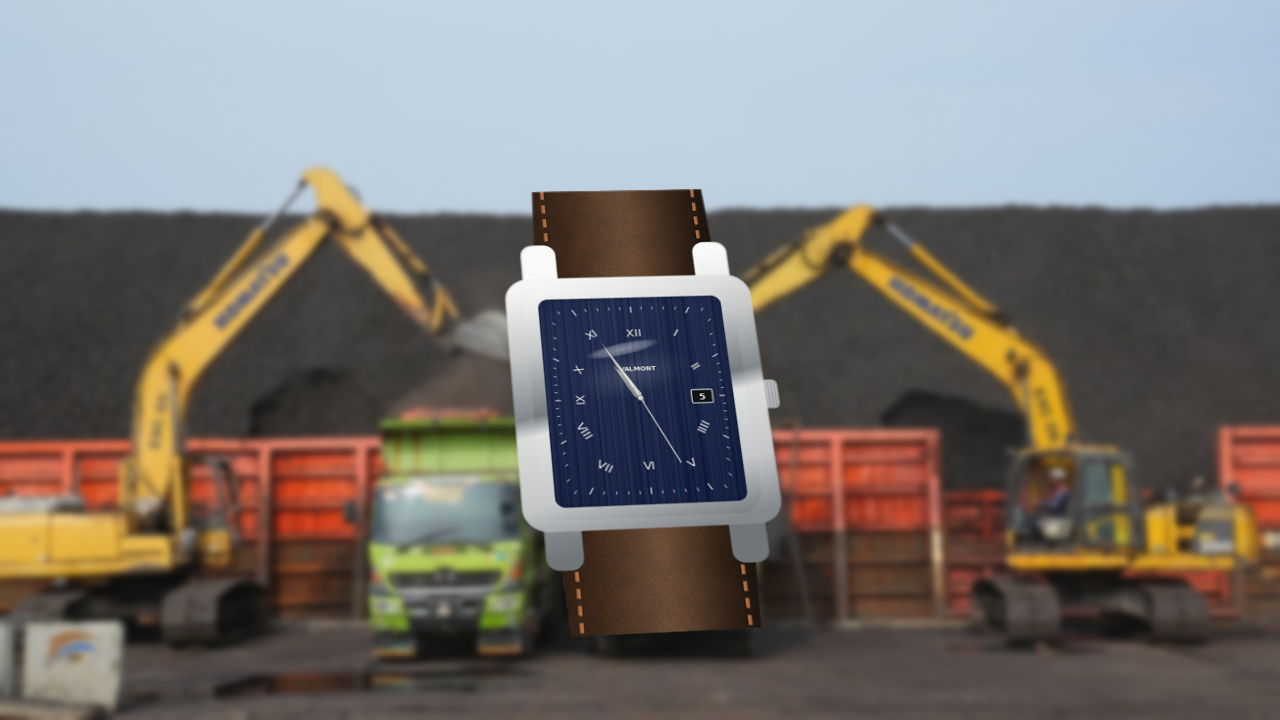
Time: 10h55m26s
